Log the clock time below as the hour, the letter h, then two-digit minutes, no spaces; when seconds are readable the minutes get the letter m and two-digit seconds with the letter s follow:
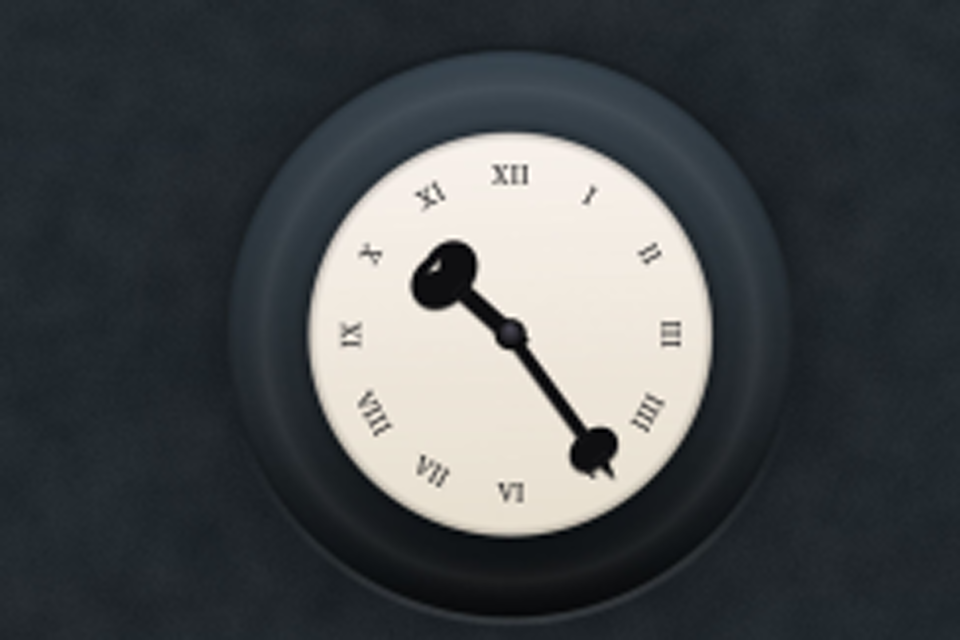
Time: 10h24
